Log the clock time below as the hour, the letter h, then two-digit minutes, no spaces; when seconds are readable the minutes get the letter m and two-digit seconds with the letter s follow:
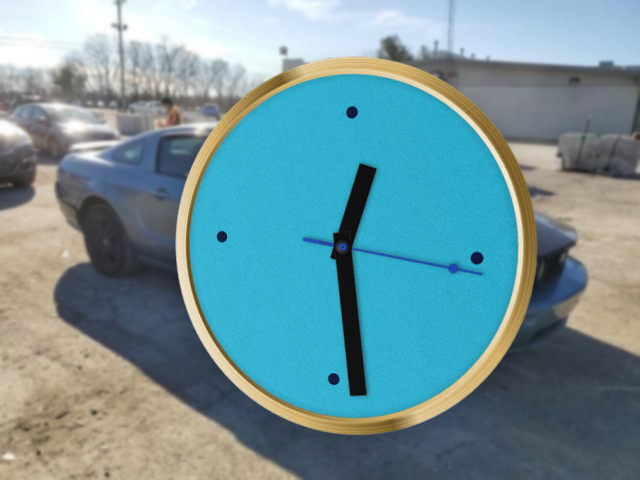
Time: 12h28m16s
